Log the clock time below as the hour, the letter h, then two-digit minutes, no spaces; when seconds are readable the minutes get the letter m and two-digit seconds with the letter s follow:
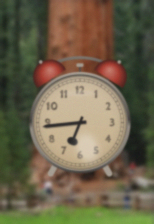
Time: 6h44
